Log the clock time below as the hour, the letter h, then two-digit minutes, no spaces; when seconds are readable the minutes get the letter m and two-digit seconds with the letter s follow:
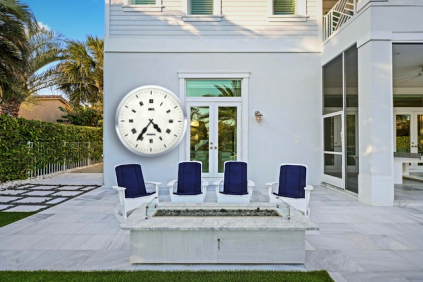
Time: 4h36
